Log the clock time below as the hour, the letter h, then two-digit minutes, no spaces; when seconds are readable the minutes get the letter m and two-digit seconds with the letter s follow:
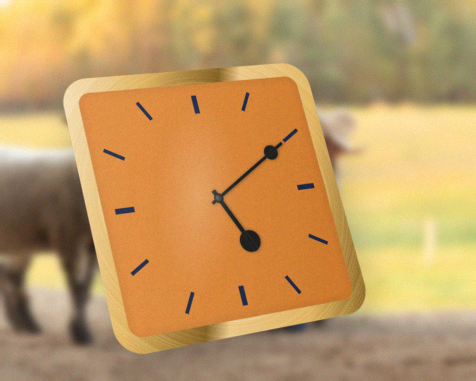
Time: 5h10
